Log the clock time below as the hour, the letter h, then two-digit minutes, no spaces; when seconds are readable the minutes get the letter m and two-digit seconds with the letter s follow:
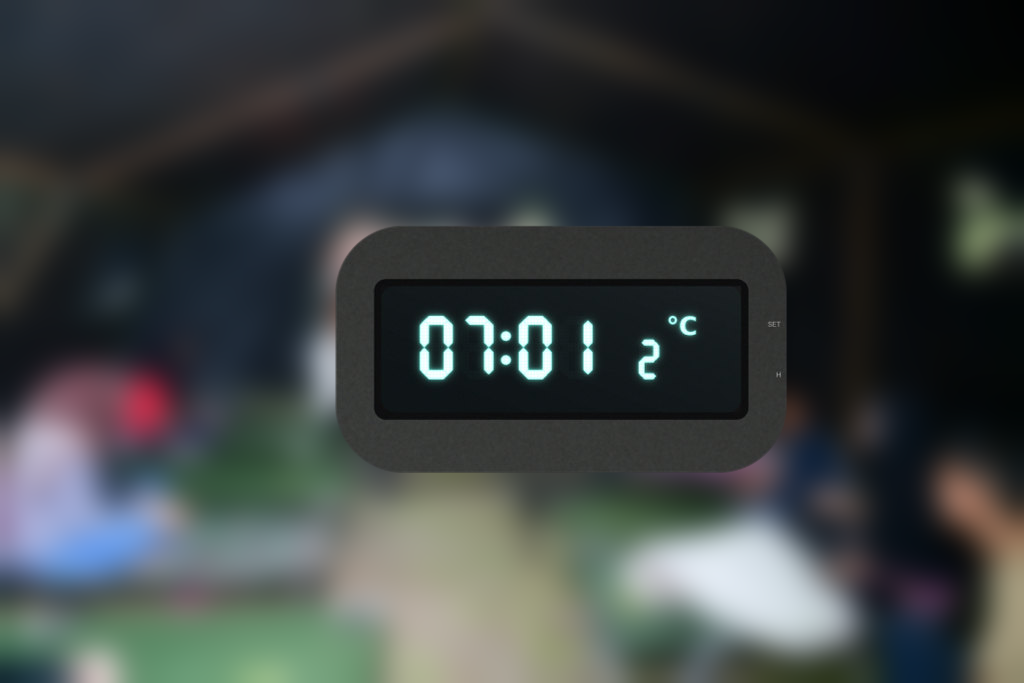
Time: 7h01
